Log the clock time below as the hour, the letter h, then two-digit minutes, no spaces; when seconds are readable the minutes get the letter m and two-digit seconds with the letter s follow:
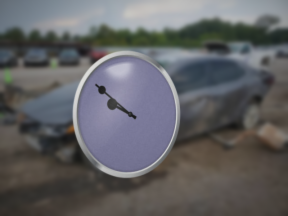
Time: 9h51
